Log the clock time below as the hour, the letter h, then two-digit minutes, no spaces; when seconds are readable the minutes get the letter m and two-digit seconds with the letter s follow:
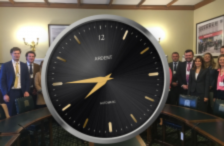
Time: 7h45
